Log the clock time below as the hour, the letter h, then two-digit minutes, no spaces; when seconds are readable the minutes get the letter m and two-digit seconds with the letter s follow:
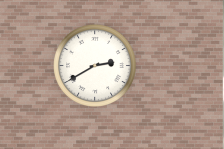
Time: 2h40
